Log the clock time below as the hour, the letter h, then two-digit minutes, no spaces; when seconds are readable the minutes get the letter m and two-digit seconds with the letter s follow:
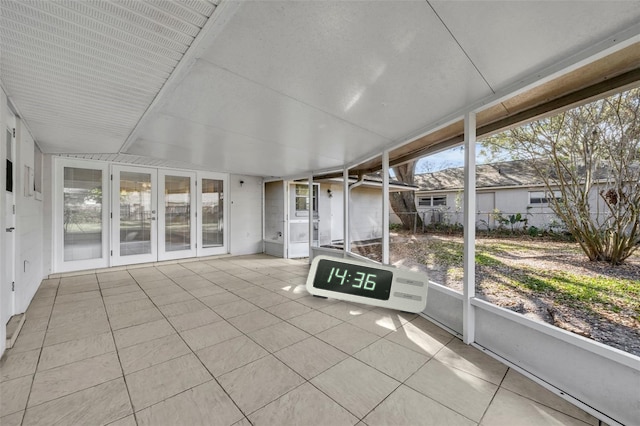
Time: 14h36
